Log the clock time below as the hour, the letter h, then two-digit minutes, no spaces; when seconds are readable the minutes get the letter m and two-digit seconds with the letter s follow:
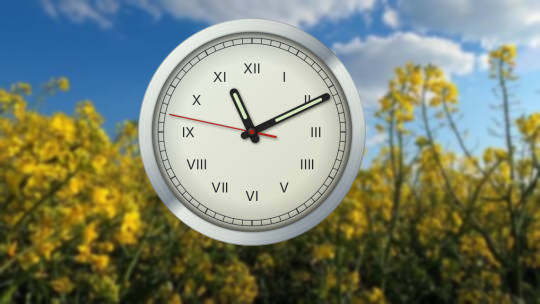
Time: 11h10m47s
